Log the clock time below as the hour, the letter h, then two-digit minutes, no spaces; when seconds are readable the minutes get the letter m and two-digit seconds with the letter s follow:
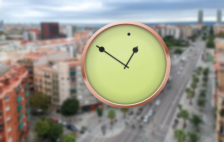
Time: 12h50
